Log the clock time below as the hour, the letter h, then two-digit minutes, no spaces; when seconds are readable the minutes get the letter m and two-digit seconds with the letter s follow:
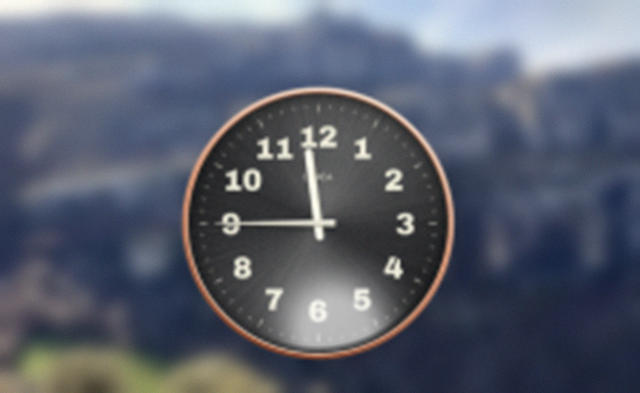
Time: 11h45
